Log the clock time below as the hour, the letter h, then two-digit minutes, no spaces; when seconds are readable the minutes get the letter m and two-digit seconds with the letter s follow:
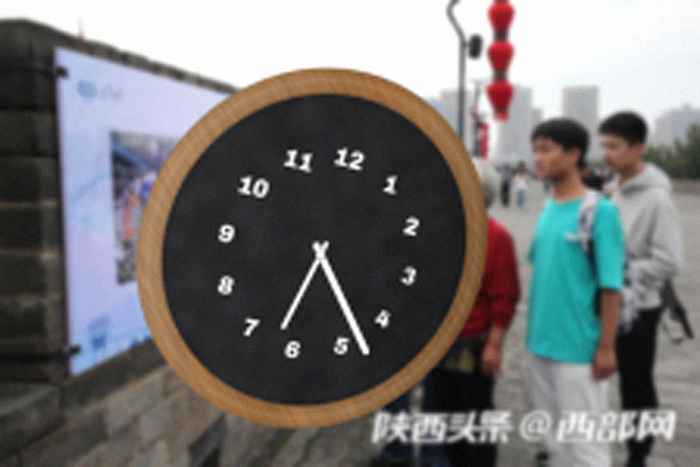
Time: 6h23
